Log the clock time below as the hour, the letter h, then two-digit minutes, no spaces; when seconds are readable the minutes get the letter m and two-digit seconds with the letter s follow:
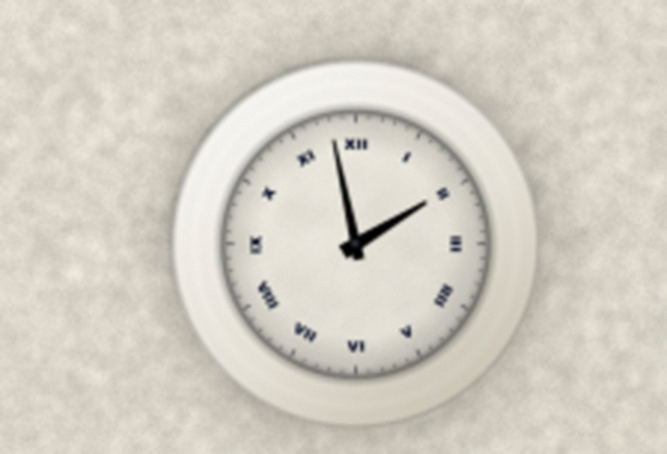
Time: 1h58
